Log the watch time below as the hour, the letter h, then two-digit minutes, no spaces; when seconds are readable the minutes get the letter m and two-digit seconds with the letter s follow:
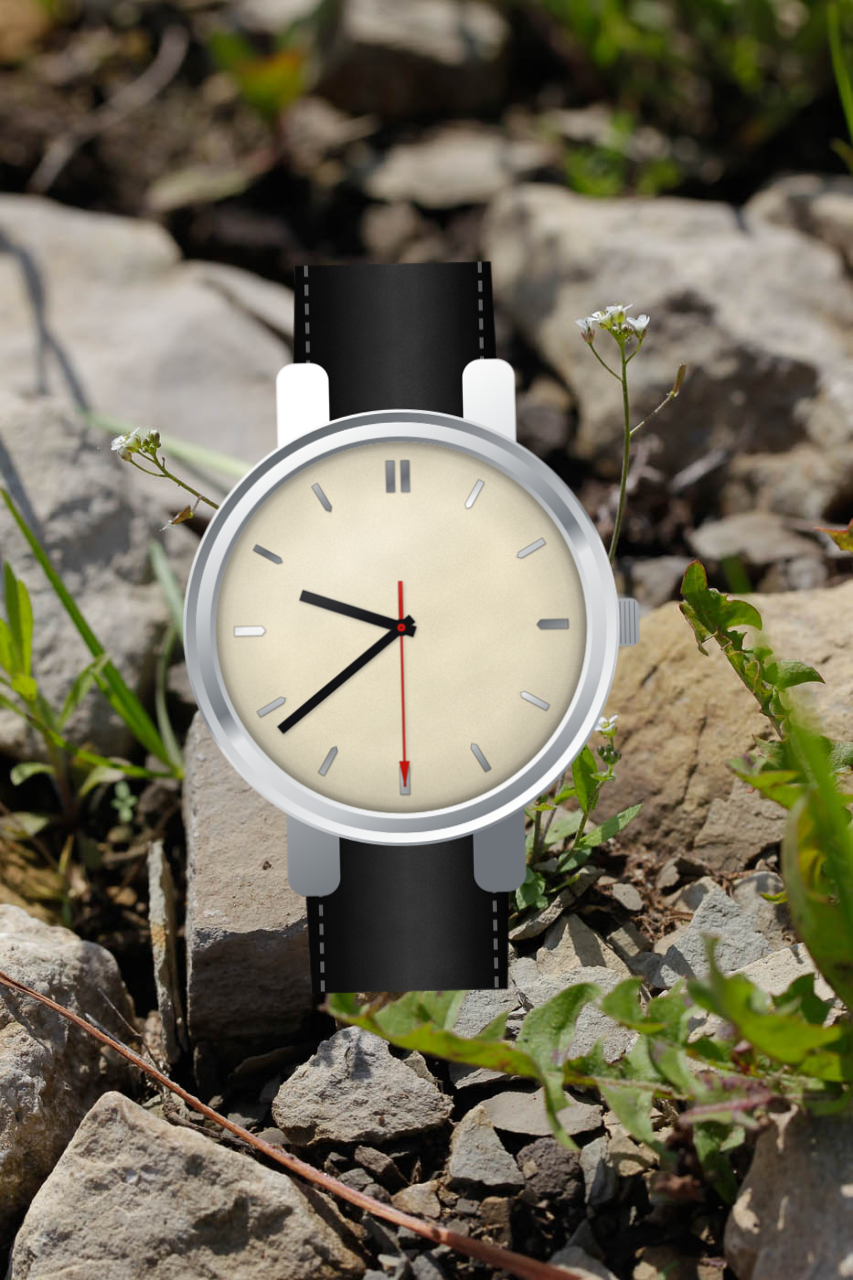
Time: 9h38m30s
